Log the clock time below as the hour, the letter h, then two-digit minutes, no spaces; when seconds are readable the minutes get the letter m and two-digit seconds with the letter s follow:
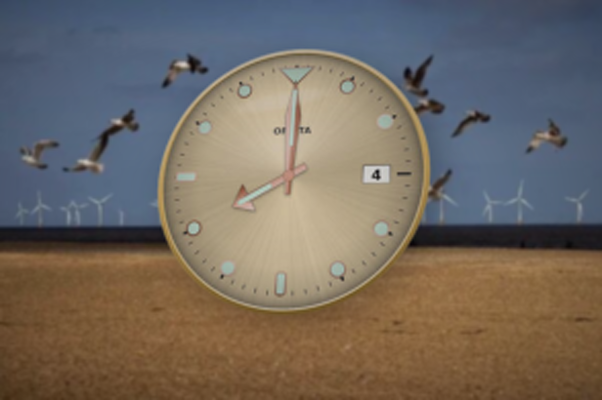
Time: 8h00
